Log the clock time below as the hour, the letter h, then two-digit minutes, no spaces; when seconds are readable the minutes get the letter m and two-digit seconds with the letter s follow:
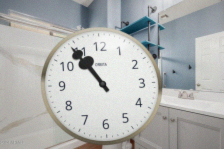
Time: 10h54
